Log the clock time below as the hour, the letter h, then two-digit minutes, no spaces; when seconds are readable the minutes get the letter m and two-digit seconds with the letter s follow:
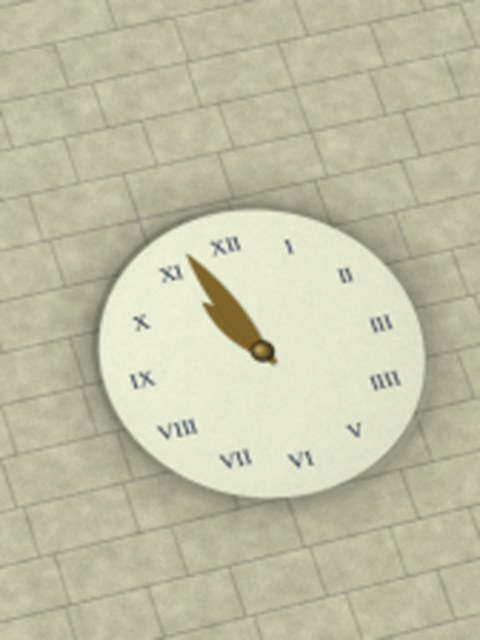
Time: 10h57
